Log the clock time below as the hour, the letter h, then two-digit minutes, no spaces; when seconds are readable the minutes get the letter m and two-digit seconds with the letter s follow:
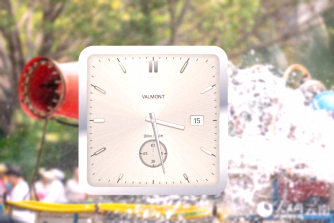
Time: 3h28
